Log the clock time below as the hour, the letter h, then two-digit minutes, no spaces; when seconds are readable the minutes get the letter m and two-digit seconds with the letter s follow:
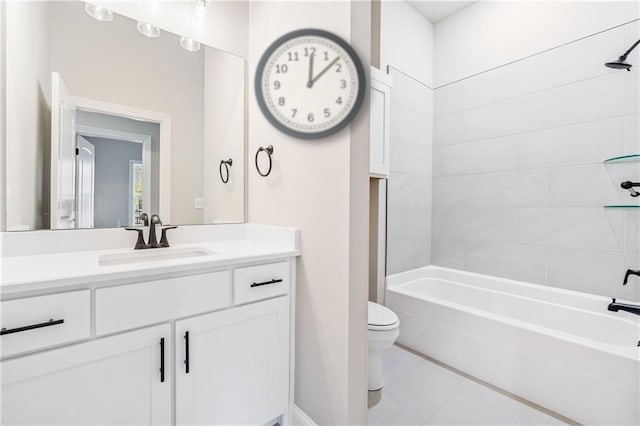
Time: 12h08
